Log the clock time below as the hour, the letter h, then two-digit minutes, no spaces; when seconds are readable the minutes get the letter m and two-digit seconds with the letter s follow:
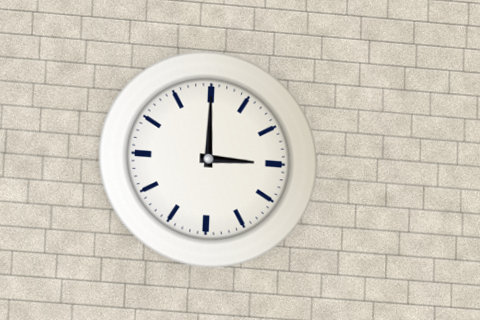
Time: 3h00
